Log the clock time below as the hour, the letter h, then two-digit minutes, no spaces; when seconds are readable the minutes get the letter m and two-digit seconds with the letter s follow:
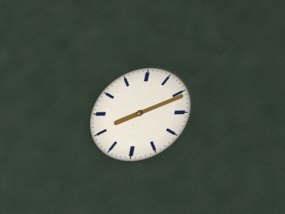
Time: 8h11
